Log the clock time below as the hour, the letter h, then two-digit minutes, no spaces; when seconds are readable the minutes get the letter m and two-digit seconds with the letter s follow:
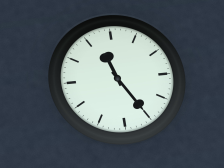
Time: 11h25
